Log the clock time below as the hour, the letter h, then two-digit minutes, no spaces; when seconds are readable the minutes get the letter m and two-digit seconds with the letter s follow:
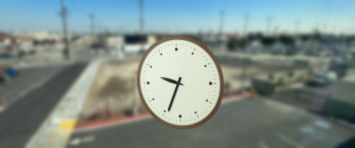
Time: 9h34
